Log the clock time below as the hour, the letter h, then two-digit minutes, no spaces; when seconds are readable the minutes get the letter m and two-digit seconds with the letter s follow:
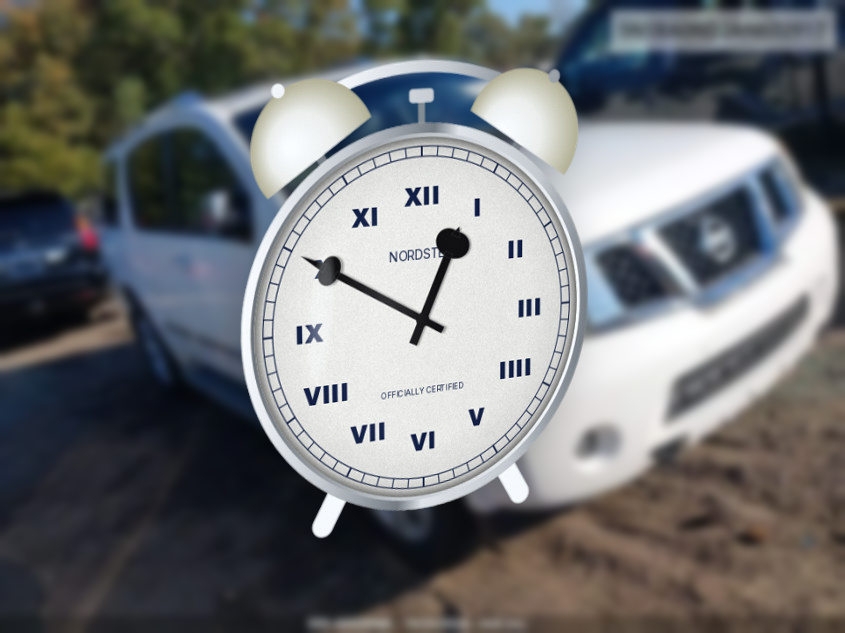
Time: 12h50
